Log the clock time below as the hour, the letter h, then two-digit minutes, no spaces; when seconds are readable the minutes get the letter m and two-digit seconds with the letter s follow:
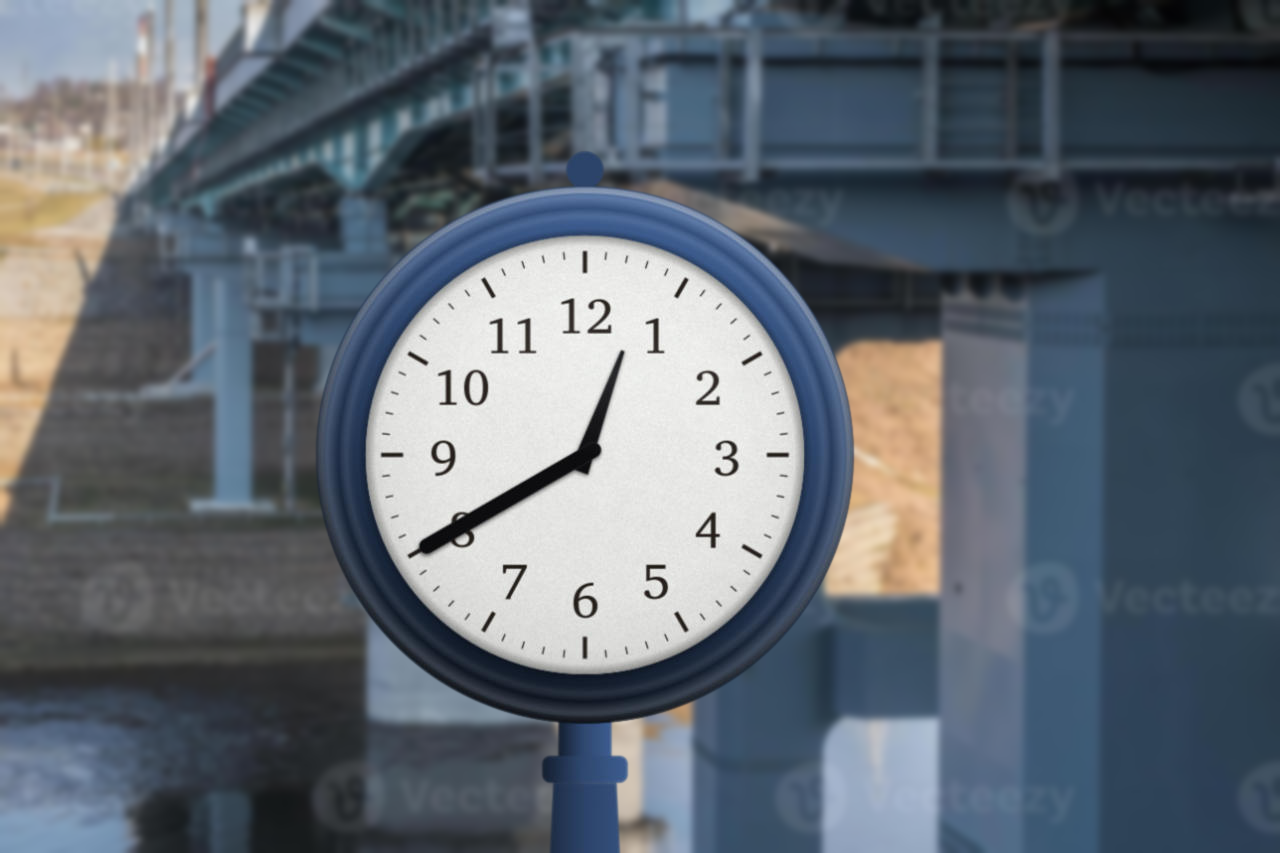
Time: 12h40
